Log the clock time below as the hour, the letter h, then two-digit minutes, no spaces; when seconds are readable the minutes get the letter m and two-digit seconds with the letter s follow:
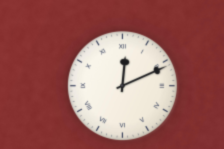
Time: 12h11
